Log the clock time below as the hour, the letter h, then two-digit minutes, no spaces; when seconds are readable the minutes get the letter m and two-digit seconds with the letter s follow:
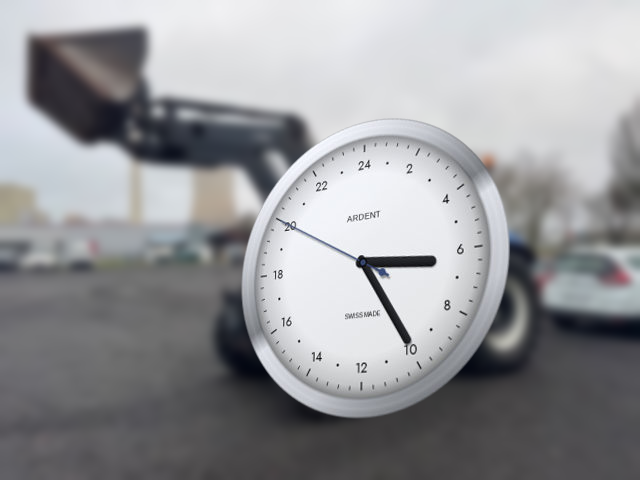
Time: 6h24m50s
